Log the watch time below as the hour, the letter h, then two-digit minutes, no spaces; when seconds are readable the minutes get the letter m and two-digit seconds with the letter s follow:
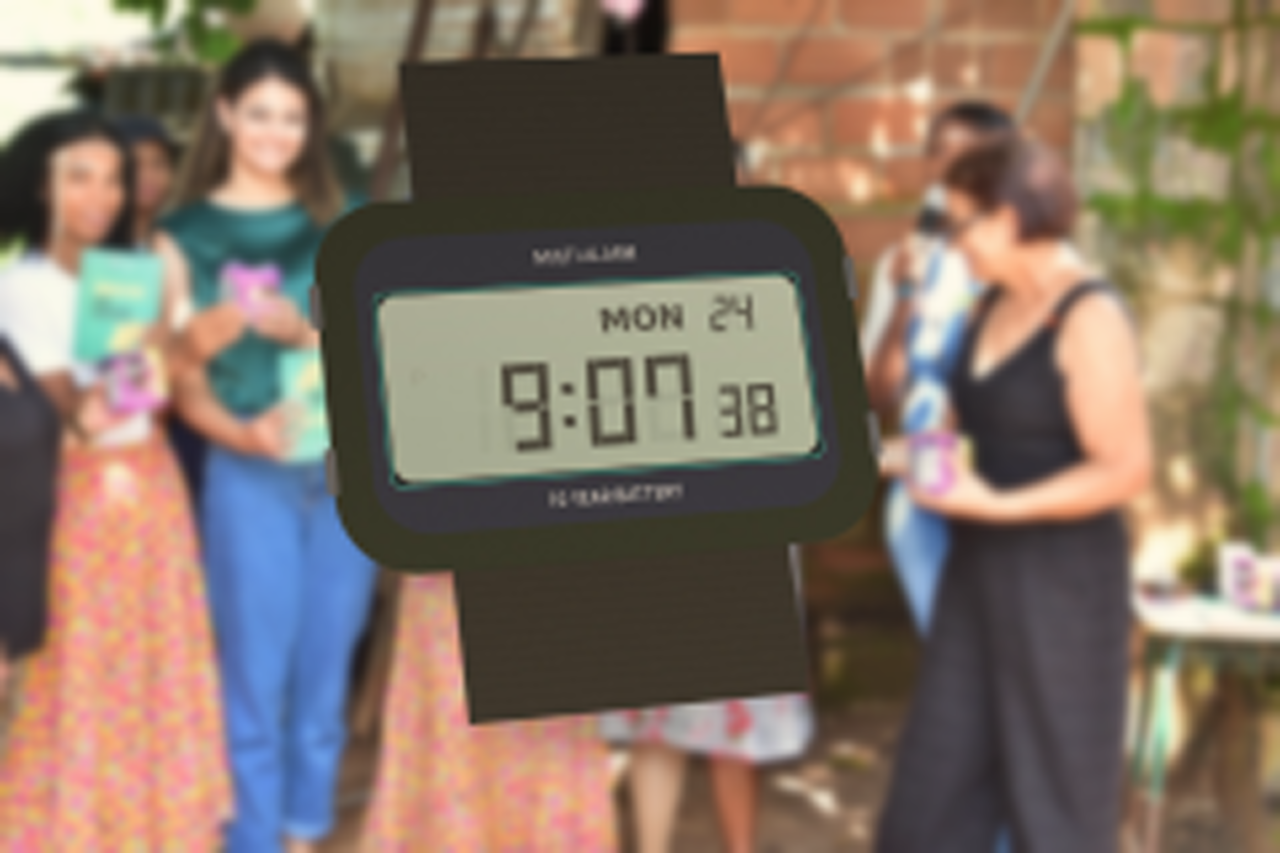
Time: 9h07m38s
